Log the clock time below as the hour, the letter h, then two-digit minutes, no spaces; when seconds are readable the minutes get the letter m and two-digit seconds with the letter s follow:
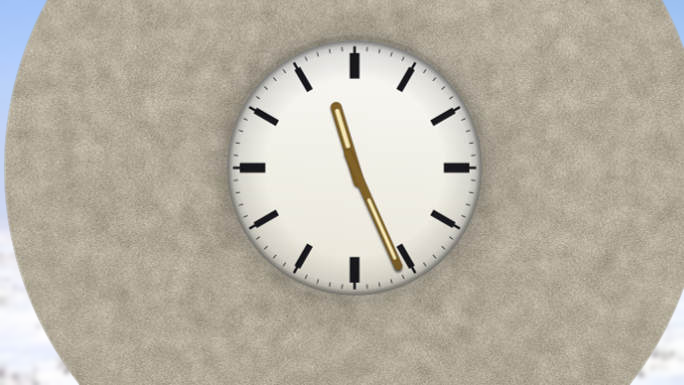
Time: 11h26
